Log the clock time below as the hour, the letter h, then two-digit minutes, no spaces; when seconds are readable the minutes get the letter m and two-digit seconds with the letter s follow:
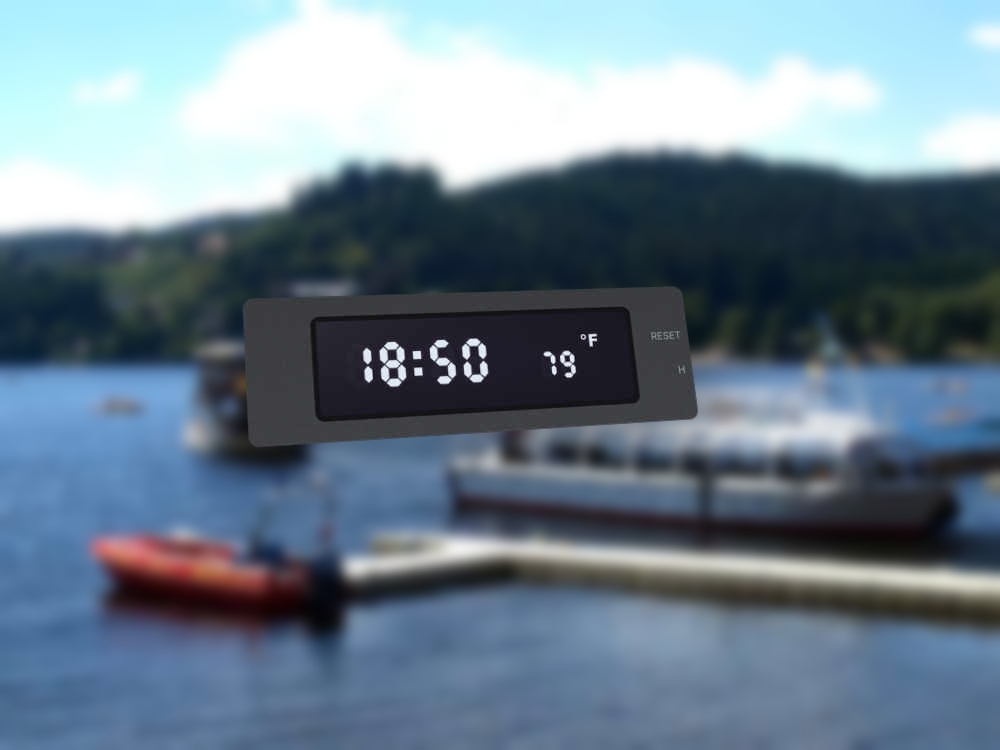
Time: 18h50
